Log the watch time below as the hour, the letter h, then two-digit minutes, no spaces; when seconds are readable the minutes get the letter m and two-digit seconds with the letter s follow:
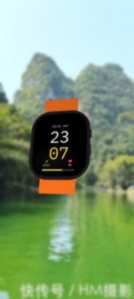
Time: 23h07
